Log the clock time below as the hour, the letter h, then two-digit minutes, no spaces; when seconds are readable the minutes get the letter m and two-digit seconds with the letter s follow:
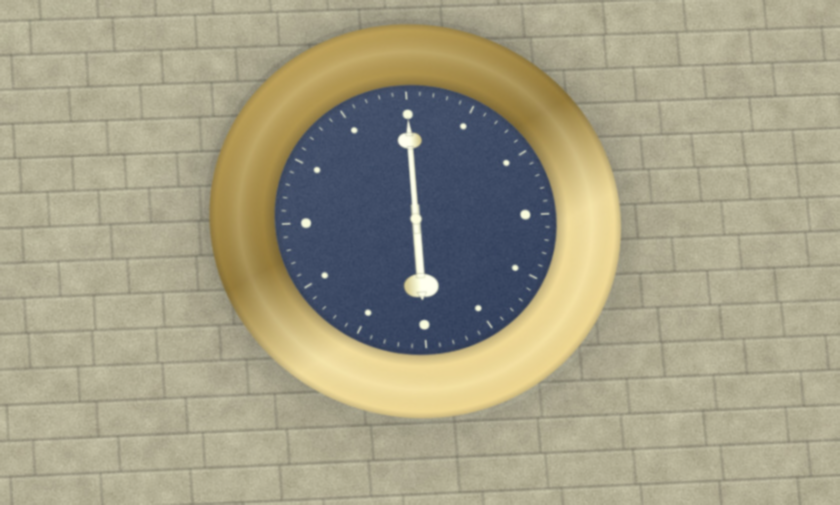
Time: 6h00
